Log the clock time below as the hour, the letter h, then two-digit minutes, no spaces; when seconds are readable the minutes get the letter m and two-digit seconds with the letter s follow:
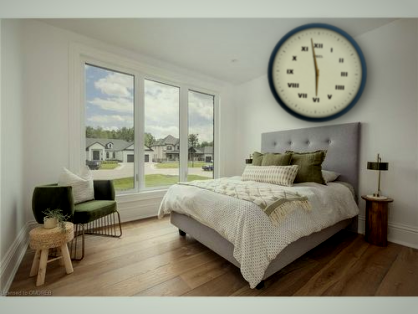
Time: 5h58
